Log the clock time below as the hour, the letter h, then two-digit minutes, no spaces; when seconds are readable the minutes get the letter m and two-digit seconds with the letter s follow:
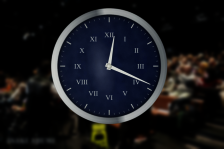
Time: 12h19
